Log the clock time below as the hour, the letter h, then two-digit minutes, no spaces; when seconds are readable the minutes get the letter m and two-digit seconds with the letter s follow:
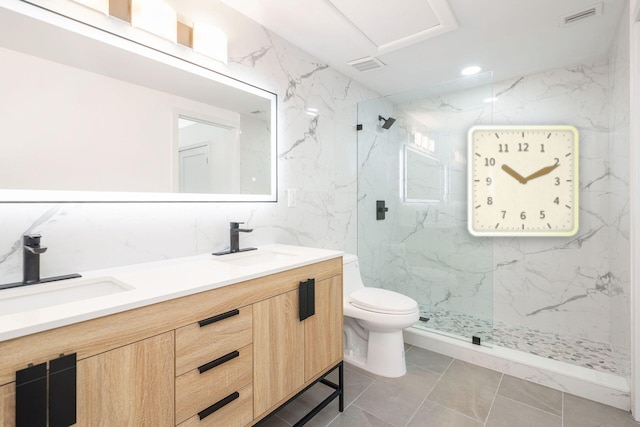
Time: 10h11
